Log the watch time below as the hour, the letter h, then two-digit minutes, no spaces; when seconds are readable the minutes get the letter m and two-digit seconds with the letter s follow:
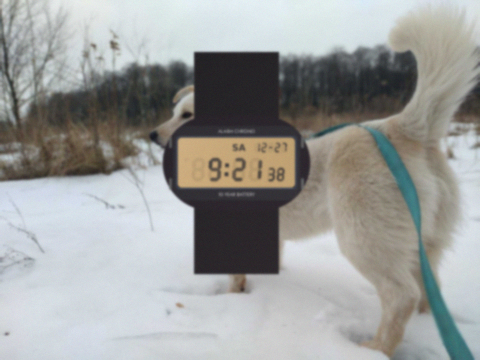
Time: 9h21m38s
